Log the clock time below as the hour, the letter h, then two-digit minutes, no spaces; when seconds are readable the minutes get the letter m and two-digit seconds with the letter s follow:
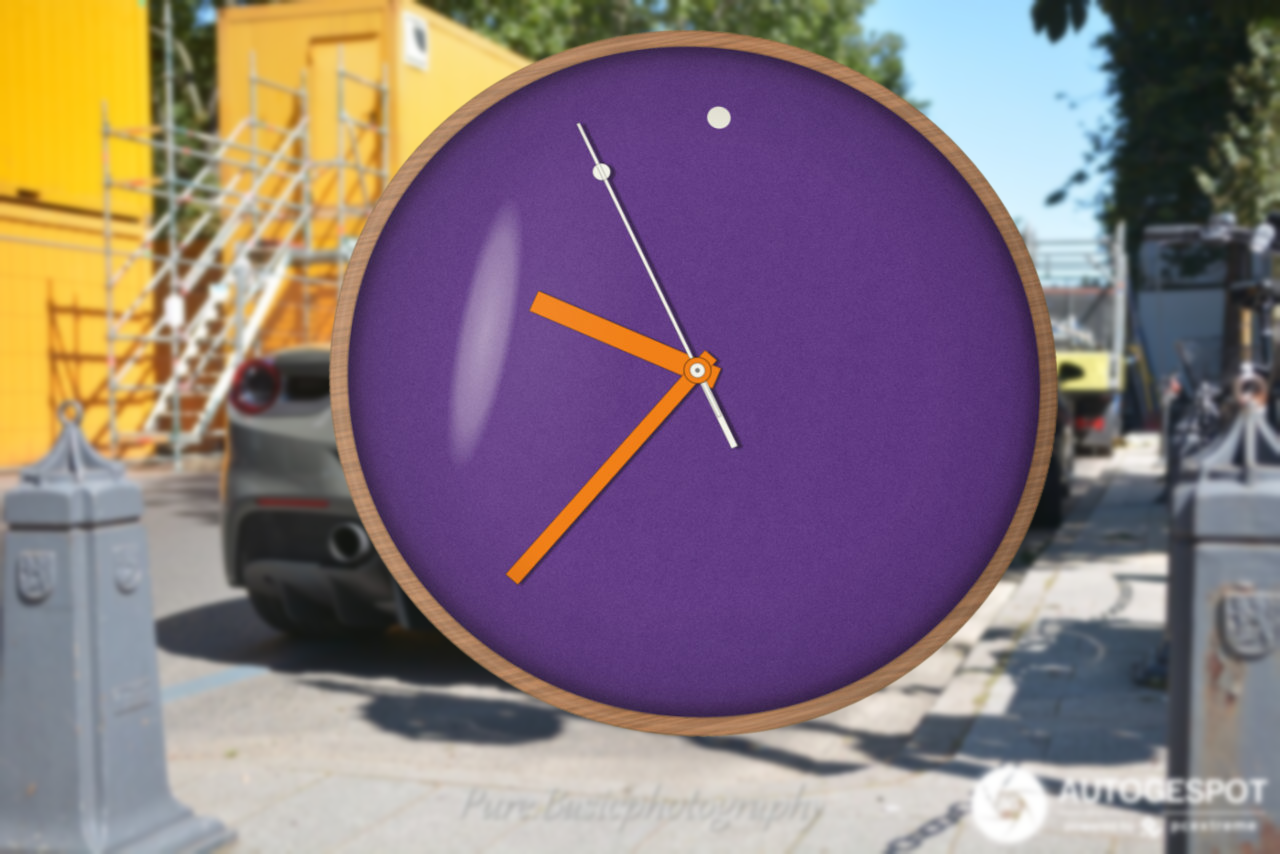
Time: 9h35m55s
